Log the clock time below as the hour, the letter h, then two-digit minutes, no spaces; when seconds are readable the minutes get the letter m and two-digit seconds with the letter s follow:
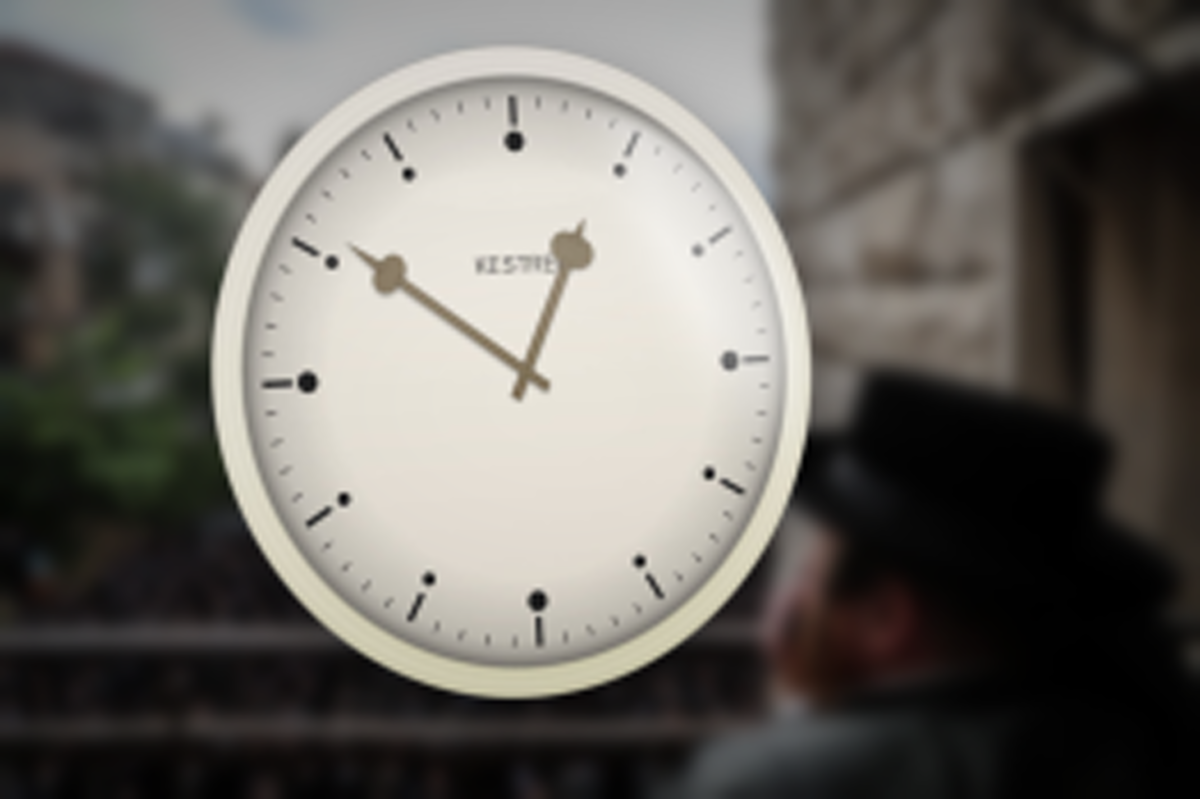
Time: 12h51
